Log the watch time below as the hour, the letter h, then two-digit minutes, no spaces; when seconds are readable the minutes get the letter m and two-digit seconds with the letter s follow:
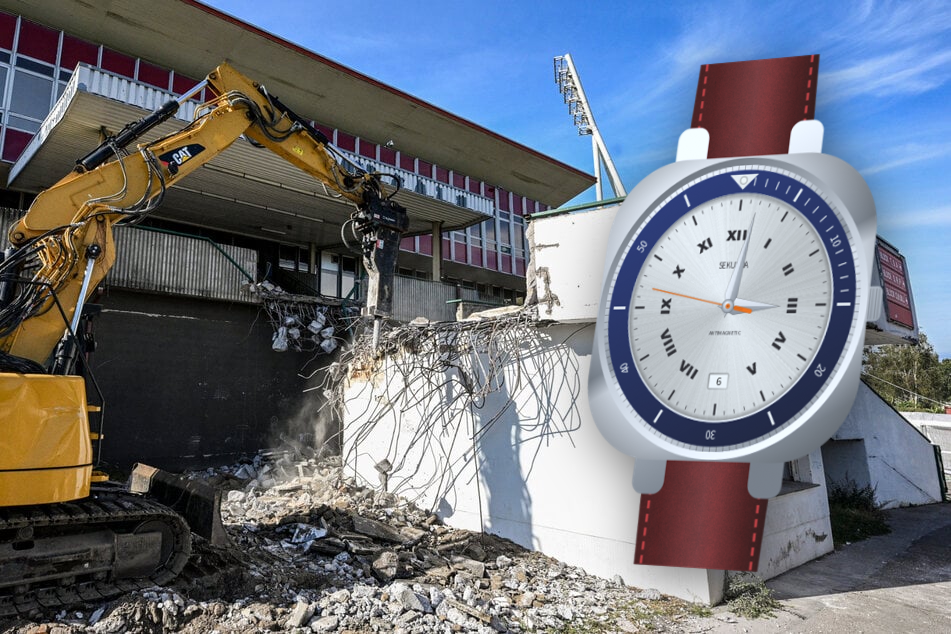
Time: 3h01m47s
